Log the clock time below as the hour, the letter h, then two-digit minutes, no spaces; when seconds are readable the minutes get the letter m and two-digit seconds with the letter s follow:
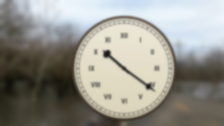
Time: 10h21
